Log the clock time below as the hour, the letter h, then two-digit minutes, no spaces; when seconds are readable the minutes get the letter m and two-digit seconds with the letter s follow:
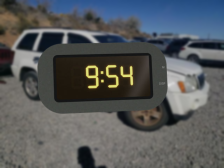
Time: 9h54
